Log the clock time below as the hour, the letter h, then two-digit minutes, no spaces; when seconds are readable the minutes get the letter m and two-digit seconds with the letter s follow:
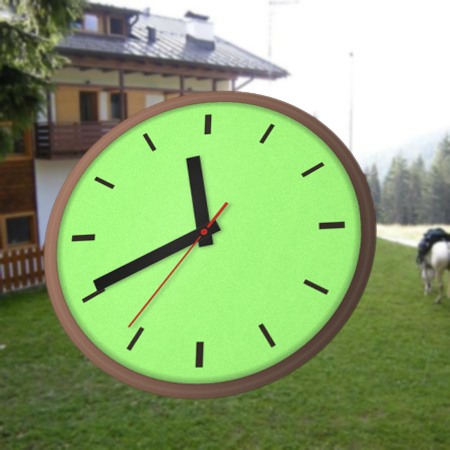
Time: 11h40m36s
